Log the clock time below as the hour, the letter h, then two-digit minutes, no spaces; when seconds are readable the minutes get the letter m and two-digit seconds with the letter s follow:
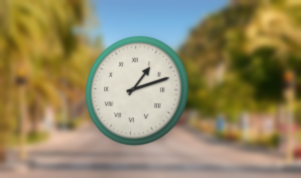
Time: 1h12
